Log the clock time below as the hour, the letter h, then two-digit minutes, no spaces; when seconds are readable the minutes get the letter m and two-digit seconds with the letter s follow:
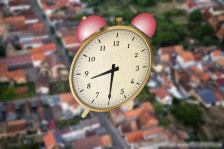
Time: 8h30
